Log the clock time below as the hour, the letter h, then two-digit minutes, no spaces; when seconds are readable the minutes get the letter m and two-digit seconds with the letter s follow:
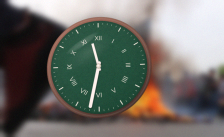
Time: 11h32
